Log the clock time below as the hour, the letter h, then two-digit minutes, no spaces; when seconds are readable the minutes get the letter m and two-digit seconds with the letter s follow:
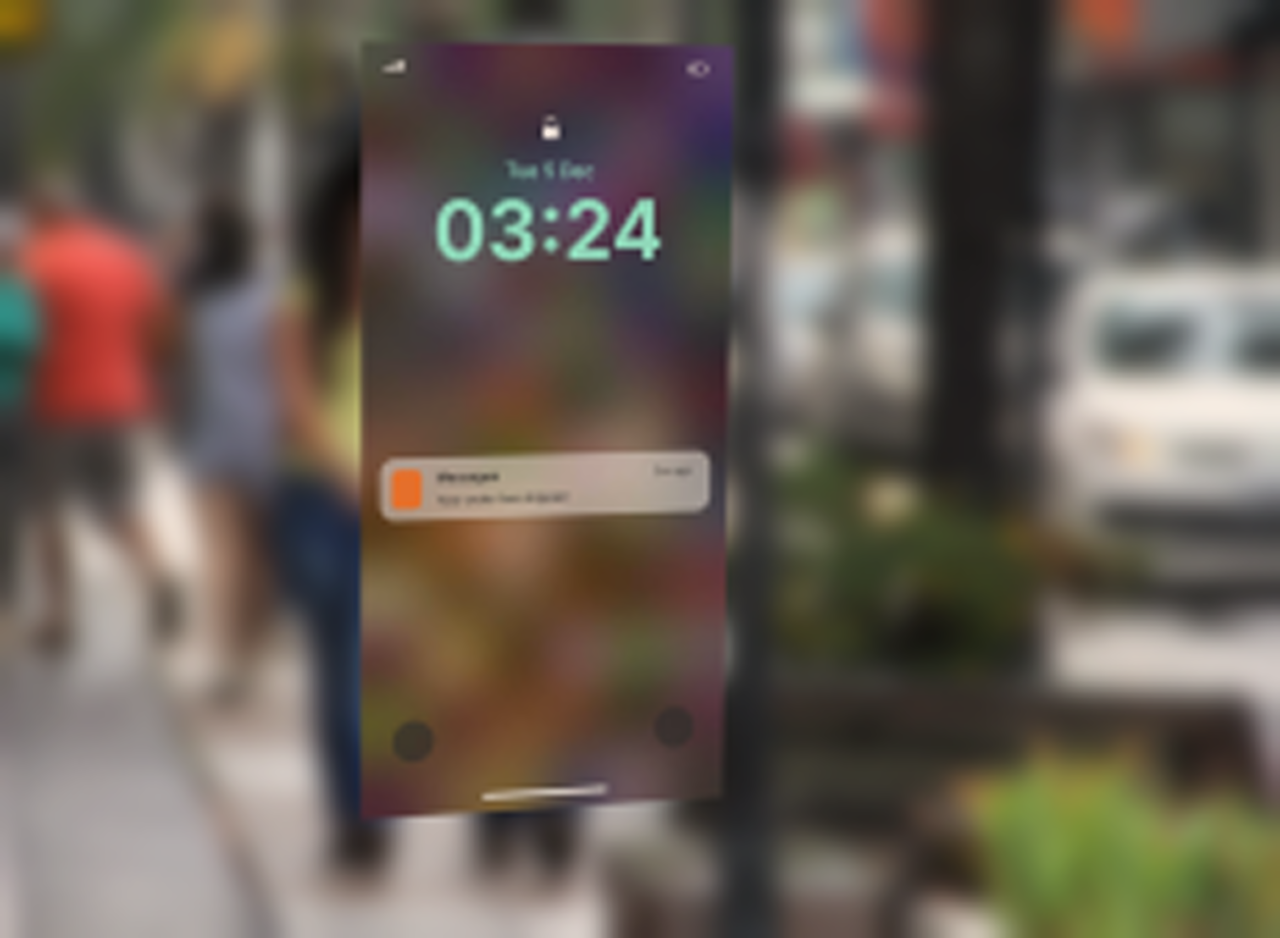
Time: 3h24
